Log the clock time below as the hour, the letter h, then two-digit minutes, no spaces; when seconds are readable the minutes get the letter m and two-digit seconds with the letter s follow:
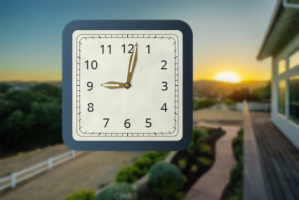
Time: 9h02
